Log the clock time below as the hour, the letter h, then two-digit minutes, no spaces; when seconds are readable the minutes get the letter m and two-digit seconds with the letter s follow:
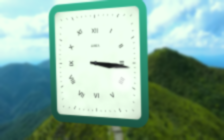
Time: 3h16
